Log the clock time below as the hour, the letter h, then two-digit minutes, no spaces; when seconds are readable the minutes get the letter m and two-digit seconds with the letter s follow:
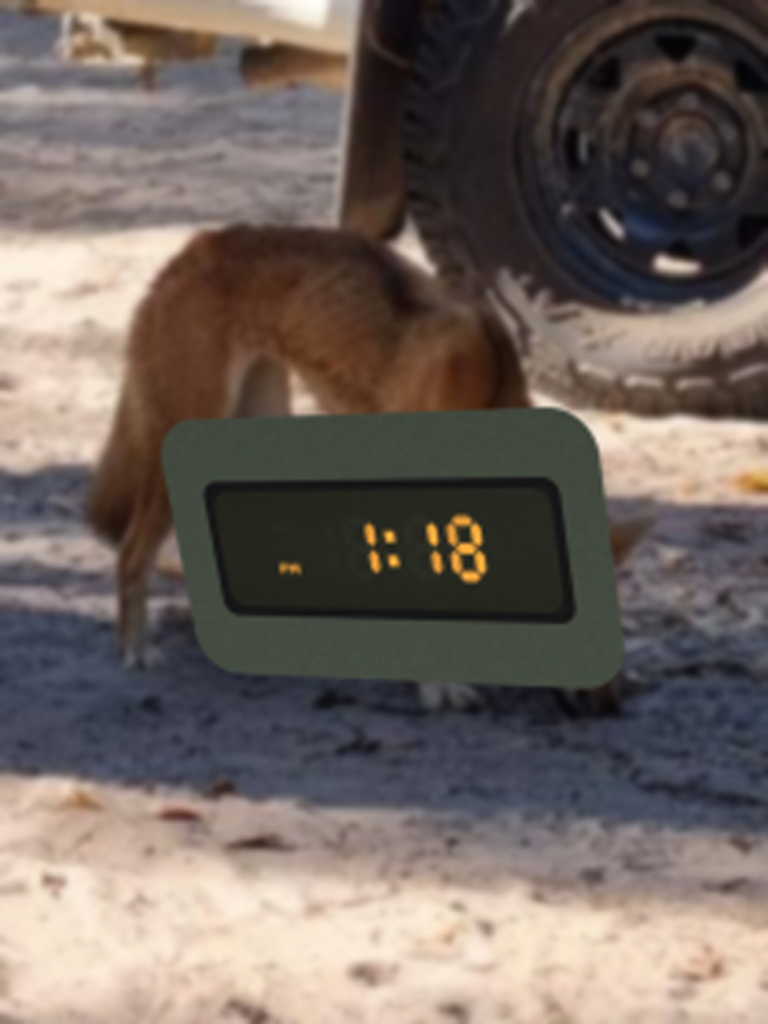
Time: 1h18
